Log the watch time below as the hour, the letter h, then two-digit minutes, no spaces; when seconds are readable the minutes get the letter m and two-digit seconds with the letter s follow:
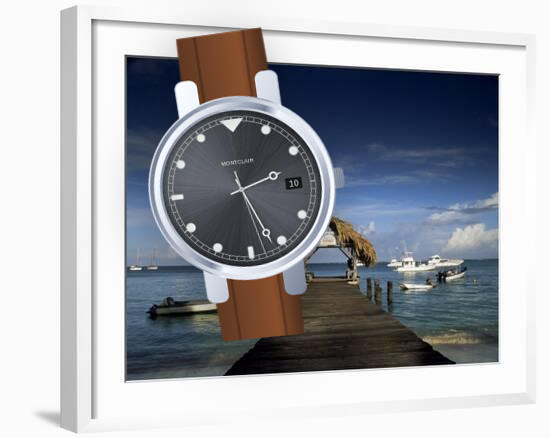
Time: 2h26m28s
